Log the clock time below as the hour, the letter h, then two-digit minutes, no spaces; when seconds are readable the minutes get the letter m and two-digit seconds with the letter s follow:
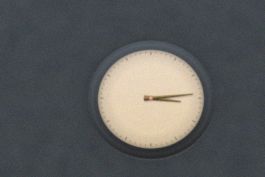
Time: 3h14
